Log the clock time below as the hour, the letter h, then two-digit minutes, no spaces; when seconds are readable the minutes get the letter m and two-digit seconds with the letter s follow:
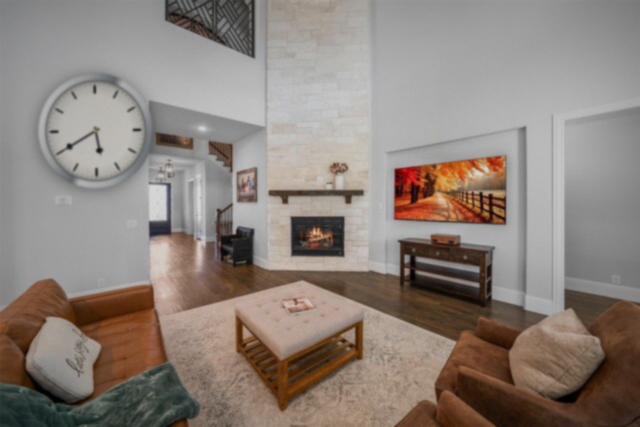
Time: 5h40
